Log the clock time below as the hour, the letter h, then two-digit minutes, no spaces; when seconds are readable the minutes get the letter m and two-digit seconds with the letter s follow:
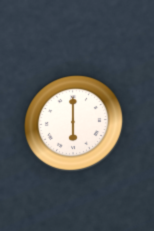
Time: 6h00
